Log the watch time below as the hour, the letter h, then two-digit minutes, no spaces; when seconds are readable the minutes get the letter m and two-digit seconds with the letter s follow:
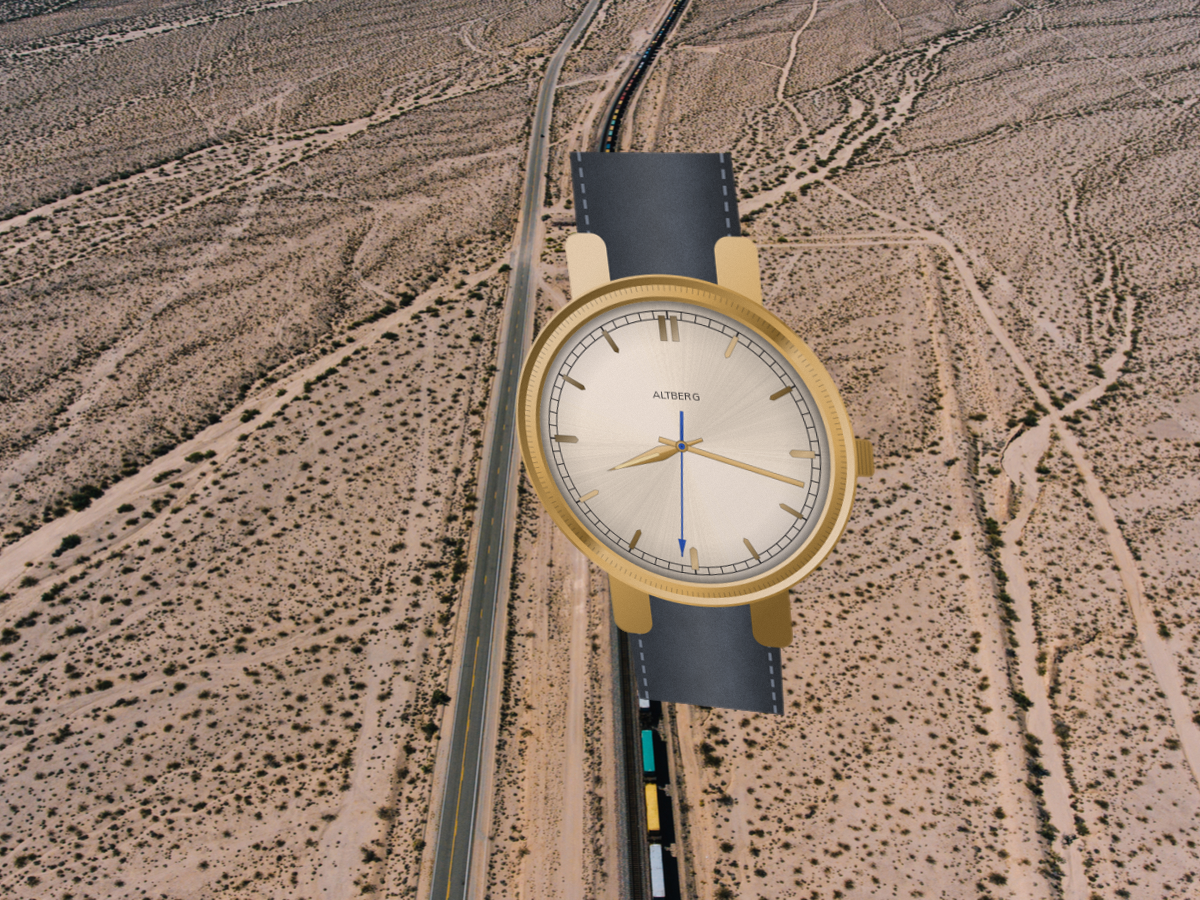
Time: 8h17m31s
